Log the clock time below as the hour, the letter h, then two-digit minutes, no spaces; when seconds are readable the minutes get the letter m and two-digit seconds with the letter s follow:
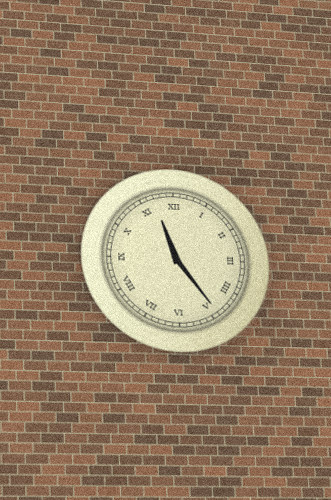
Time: 11h24
